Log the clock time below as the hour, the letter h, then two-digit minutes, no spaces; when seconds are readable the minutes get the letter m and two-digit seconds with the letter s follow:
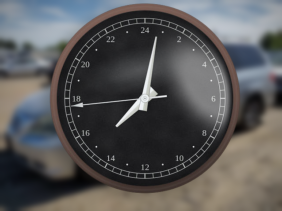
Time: 15h01m44s
